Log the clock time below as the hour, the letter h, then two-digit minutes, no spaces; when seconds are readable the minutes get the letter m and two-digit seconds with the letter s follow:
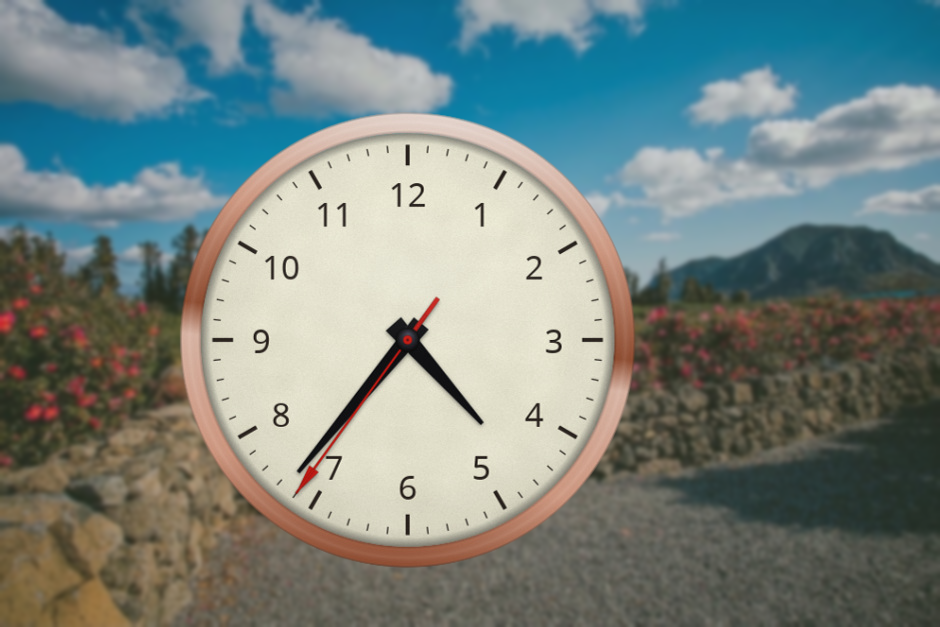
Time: 4h36m36s
